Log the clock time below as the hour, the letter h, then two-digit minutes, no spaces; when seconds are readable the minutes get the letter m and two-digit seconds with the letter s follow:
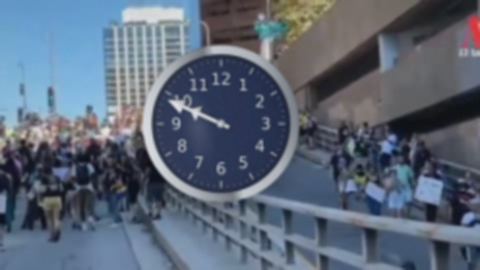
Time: 9h49
